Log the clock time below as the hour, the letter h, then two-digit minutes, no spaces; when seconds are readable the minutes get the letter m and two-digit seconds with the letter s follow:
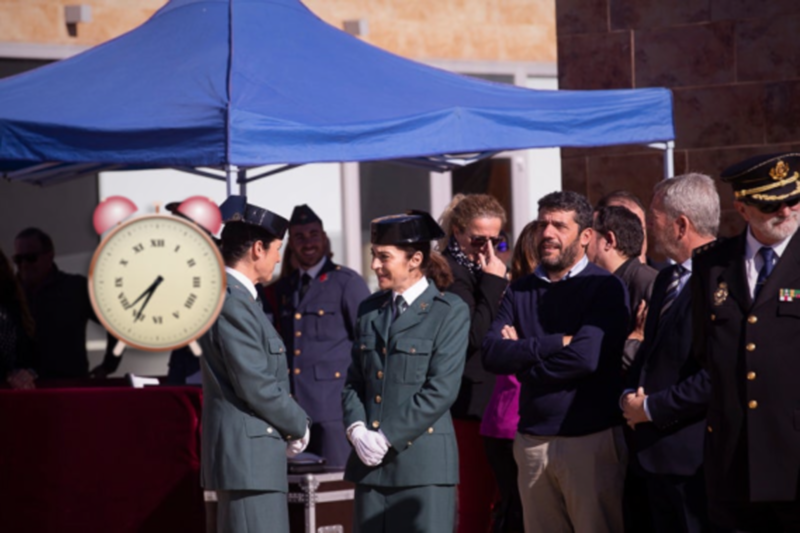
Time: 7h35
